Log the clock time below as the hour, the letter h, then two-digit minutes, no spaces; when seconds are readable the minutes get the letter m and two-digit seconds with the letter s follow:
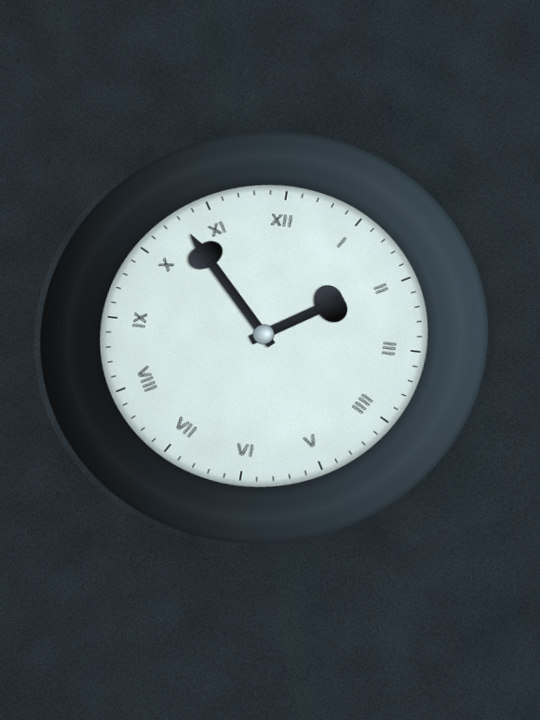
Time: 1h53
